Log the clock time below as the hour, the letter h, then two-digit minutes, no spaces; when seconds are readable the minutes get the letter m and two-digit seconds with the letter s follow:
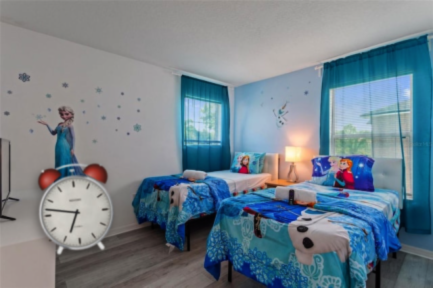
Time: 6h47
